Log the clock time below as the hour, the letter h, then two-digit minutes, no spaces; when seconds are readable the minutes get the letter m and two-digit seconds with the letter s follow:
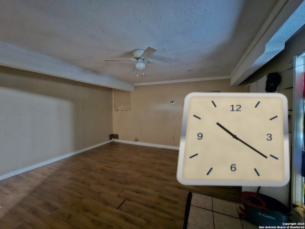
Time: 10h21
